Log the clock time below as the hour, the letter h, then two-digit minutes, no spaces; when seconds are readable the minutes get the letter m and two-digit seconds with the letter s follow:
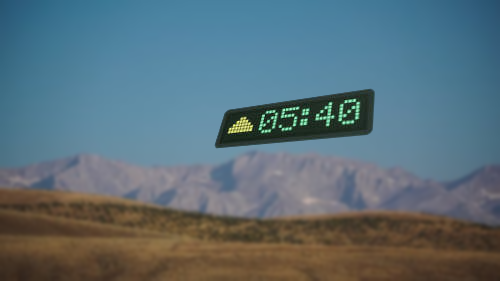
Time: 5h40
